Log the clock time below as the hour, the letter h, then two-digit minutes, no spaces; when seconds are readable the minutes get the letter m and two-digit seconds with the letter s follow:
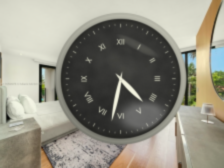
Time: 4h32
